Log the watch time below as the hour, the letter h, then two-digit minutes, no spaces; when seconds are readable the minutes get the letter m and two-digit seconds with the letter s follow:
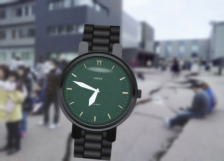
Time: 6h48
